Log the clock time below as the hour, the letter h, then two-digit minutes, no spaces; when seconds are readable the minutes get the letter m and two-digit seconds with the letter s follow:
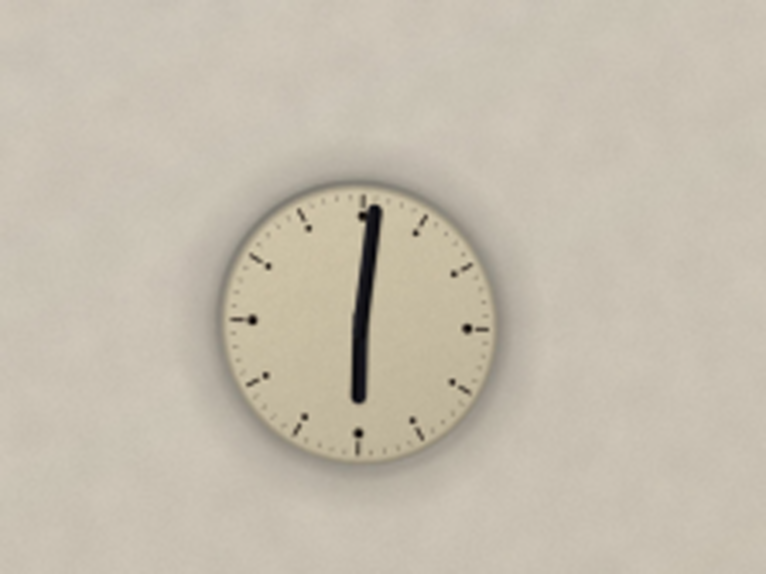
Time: 6h01
